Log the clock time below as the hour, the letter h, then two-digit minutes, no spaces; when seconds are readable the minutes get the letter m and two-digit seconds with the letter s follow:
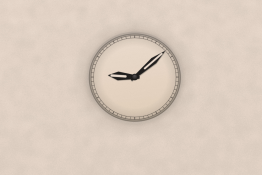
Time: 9h08
